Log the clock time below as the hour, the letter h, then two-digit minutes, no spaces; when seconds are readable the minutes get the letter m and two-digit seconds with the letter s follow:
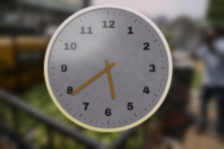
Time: 5h39
